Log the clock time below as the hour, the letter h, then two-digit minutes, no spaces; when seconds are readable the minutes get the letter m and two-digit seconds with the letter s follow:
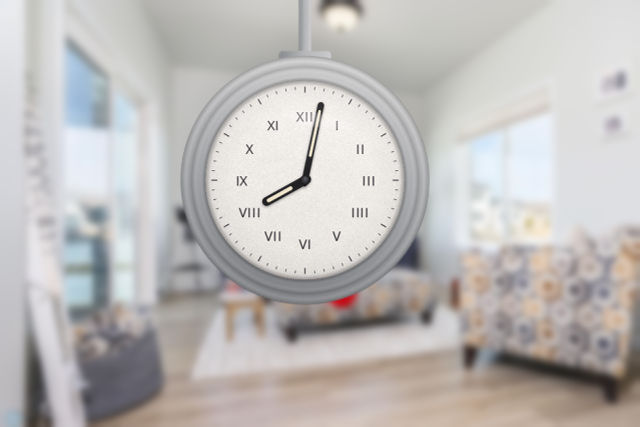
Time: 8h02
